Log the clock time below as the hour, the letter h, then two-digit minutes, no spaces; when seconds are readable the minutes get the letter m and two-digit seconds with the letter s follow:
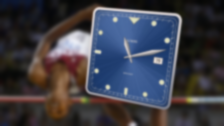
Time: 11h12
